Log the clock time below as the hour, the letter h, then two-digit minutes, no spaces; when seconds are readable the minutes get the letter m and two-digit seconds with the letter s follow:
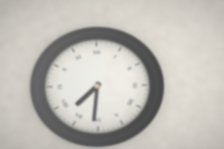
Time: 7h31
